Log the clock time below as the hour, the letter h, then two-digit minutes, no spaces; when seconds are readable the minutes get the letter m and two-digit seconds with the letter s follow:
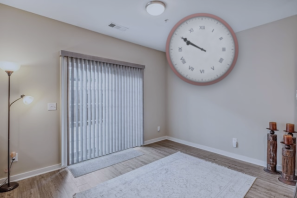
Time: 9h50
